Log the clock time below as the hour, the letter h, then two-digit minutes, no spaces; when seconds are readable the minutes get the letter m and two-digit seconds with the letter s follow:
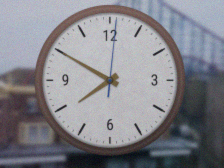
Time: 7h50m01s
